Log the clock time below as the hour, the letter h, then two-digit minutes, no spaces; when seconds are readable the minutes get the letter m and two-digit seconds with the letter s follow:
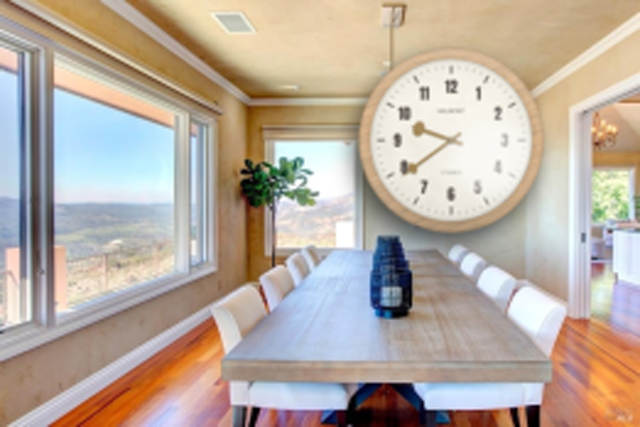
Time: 9h39
